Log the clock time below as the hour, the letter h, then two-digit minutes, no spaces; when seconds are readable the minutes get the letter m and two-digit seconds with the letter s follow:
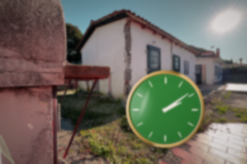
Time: 2h09
